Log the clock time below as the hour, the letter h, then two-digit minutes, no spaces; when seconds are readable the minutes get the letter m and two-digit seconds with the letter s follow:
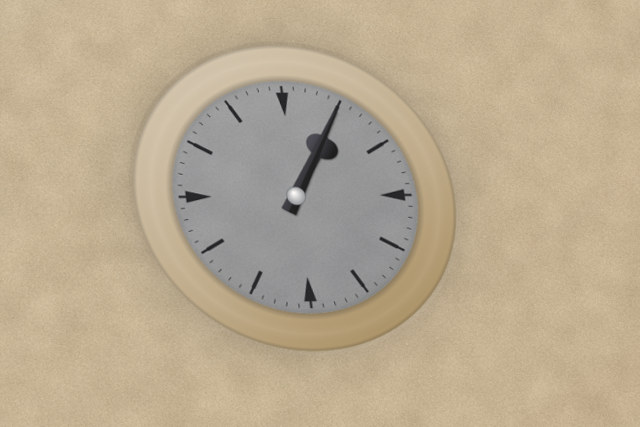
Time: 1h05
